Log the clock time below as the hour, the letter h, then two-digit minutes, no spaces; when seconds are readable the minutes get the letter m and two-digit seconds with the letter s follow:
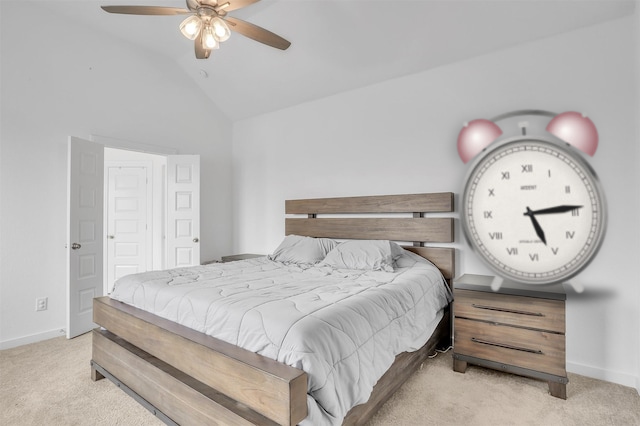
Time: 5h14
